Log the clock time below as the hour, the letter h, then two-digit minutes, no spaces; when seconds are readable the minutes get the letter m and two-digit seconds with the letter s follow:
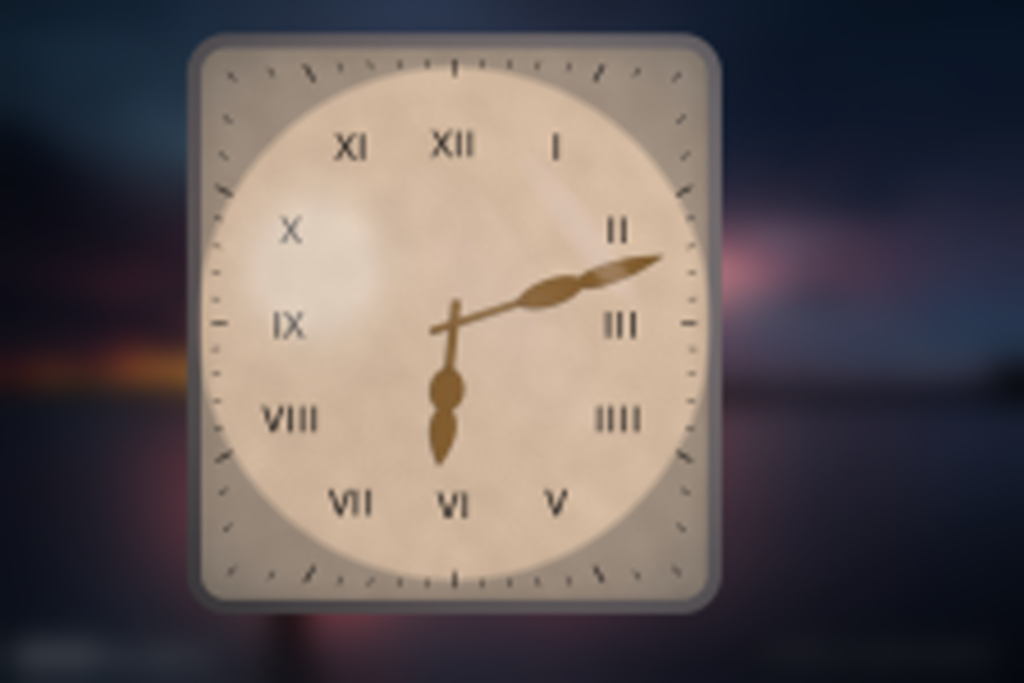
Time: 6h12
